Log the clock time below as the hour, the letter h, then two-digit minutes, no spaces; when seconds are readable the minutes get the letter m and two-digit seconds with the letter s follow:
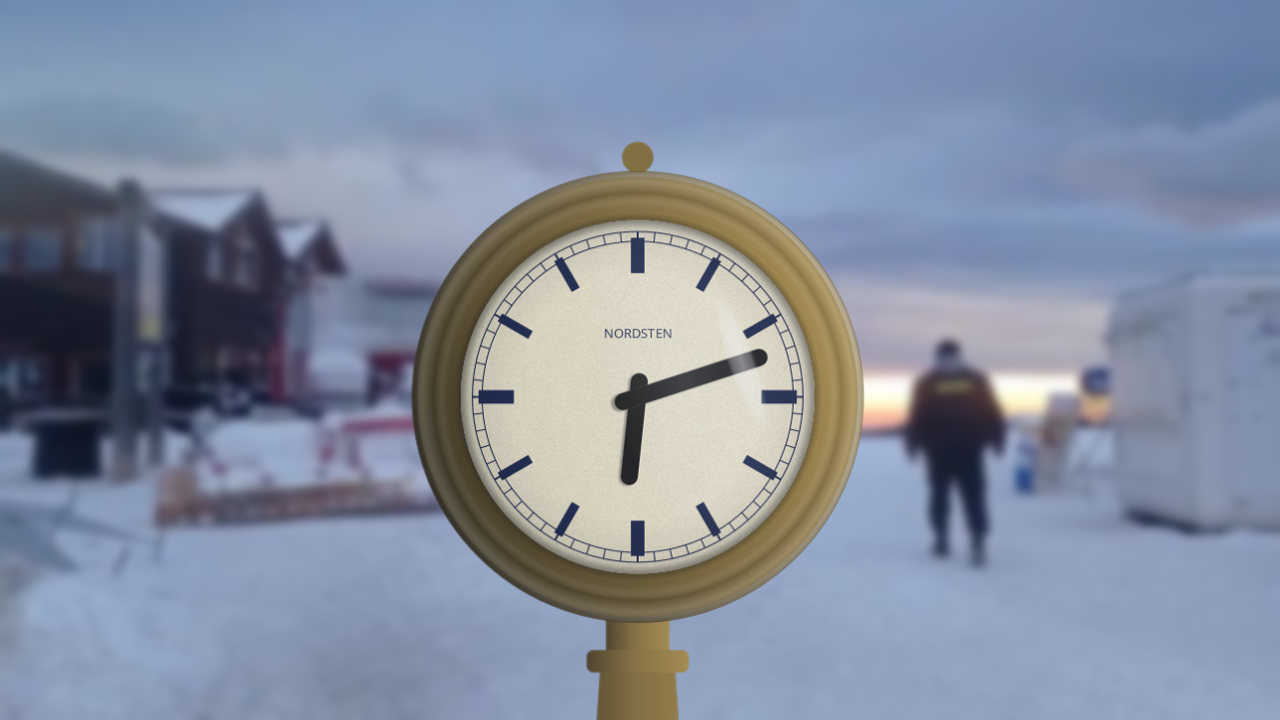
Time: 6h12
